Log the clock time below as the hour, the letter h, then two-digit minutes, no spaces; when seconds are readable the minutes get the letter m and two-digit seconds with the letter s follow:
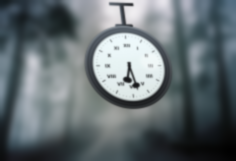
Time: 6h28
